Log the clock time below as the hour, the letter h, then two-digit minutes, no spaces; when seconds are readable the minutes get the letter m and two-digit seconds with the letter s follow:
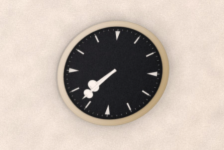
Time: 7h37
